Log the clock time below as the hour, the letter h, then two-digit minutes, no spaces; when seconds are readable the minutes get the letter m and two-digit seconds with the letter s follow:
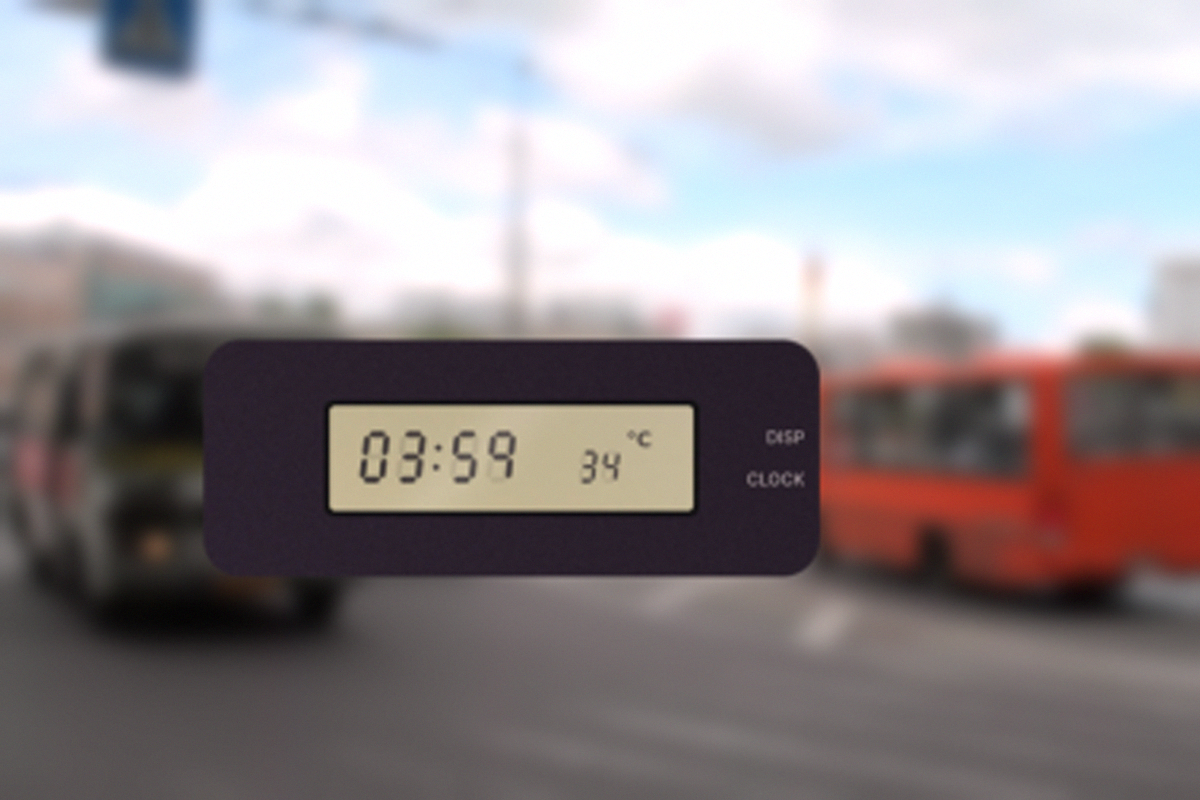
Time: 3h59
